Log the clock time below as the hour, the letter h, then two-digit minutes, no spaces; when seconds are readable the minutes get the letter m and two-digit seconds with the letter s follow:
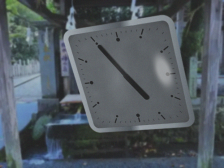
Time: 4h55
